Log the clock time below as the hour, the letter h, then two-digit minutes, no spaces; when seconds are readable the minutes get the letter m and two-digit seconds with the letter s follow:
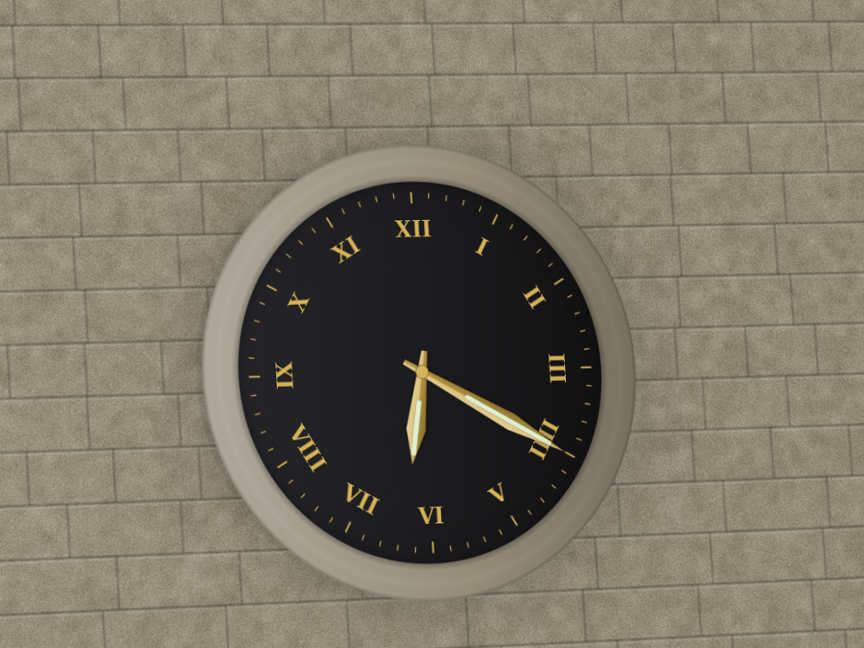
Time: 6h20
